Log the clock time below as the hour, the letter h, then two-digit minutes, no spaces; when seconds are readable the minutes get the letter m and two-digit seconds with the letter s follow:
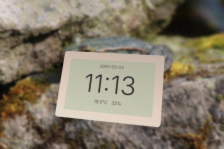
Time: 11h13
